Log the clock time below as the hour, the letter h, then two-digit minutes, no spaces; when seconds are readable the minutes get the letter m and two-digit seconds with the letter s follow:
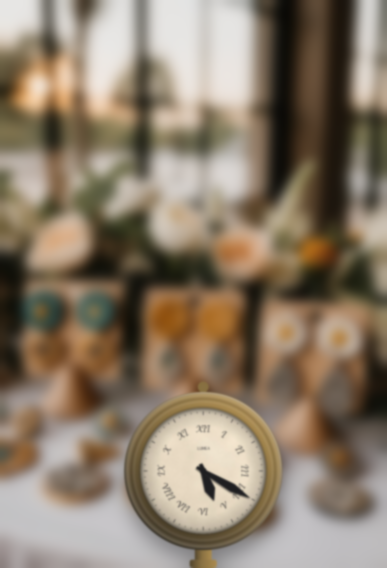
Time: 5h20
